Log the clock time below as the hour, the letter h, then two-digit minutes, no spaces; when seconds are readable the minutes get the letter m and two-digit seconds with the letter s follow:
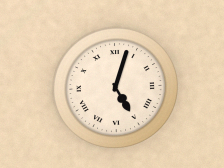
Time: 5h03
